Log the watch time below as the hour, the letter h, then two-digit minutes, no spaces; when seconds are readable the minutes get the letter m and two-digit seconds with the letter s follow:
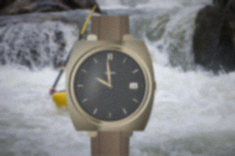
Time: 9h59
